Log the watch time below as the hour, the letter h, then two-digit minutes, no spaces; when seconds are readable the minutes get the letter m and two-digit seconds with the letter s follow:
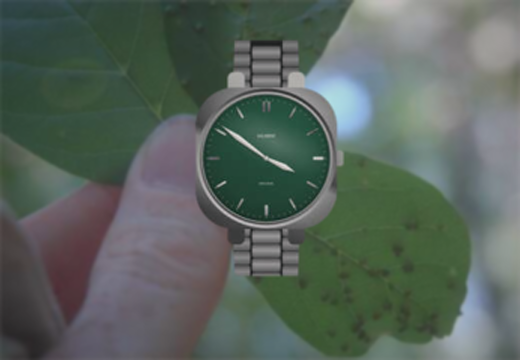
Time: 3h51
